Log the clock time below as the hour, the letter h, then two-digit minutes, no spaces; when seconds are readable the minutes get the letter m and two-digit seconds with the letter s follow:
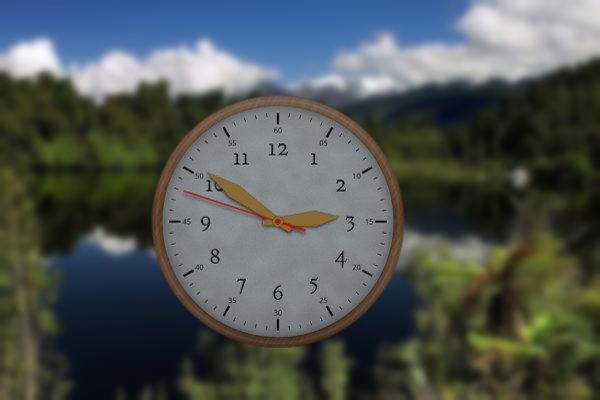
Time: 2h50m48s
